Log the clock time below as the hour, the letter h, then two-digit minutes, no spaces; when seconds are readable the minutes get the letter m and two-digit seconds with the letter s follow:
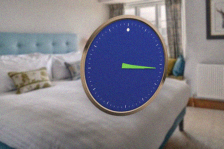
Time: 3h16
